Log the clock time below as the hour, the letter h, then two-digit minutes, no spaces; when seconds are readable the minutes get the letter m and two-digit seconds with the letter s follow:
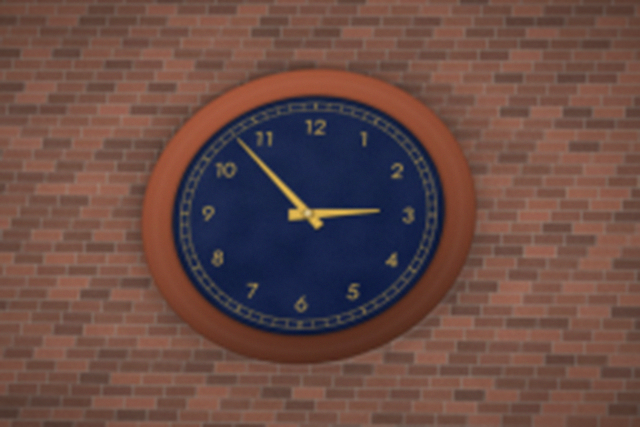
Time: 2h53
